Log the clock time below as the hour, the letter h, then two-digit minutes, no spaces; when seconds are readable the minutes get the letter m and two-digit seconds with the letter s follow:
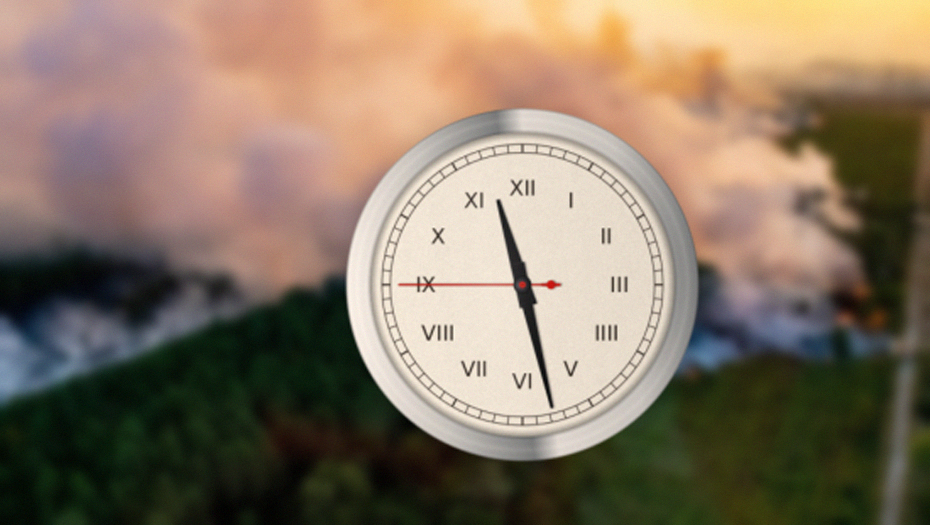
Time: 11h27m45s
